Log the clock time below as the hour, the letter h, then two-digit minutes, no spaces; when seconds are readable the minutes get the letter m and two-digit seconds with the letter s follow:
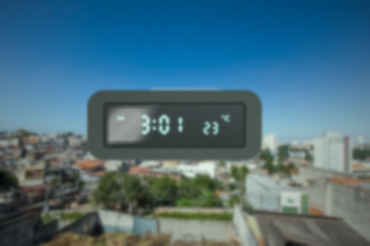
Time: 3h01
